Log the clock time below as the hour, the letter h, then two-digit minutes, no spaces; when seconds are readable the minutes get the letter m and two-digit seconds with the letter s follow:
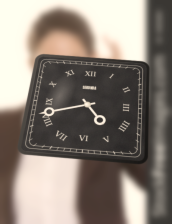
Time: 4h42
